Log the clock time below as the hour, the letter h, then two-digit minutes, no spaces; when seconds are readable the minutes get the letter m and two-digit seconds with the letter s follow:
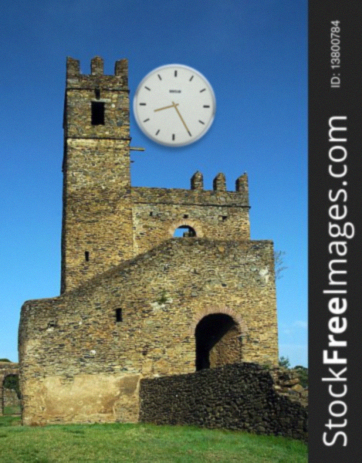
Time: 8h25
